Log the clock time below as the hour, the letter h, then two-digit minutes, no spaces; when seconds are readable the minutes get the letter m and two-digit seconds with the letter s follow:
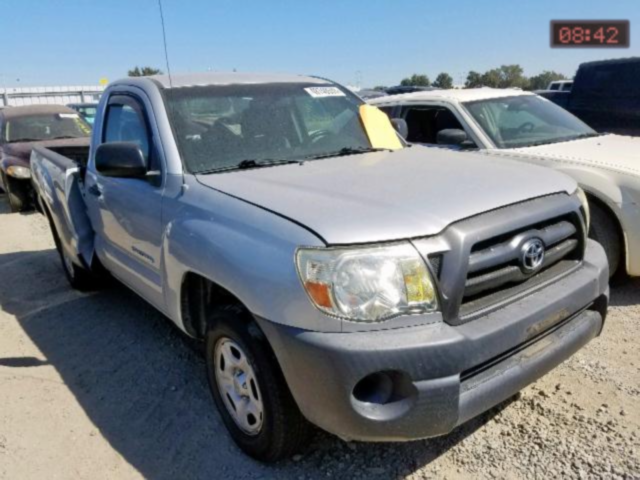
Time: 8h42
